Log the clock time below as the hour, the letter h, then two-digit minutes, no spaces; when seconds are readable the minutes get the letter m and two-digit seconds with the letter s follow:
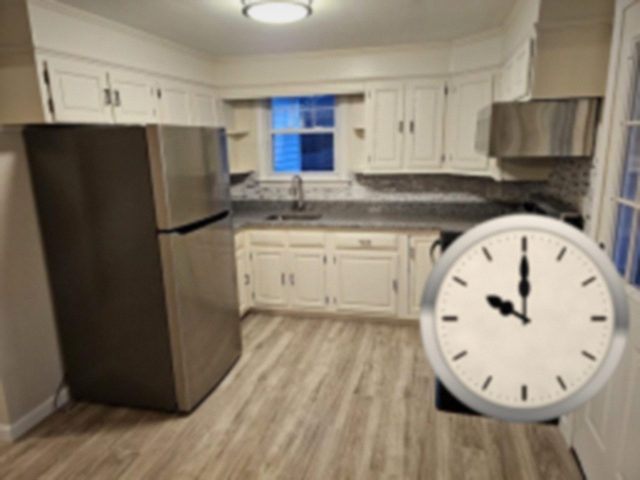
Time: 10h00
